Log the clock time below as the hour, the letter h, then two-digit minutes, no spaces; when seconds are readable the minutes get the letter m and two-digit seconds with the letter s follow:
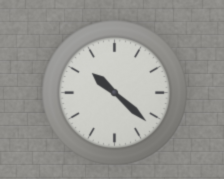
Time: 10h22
